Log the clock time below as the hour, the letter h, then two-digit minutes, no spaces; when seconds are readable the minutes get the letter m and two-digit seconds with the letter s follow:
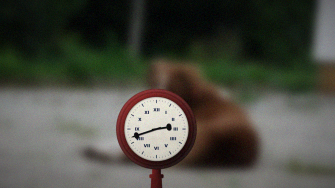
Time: 2h42
